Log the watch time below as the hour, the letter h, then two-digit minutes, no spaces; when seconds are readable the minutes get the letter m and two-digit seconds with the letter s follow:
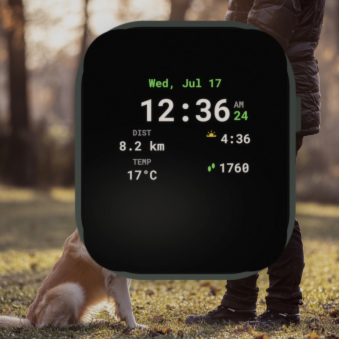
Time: 12h36m24s
